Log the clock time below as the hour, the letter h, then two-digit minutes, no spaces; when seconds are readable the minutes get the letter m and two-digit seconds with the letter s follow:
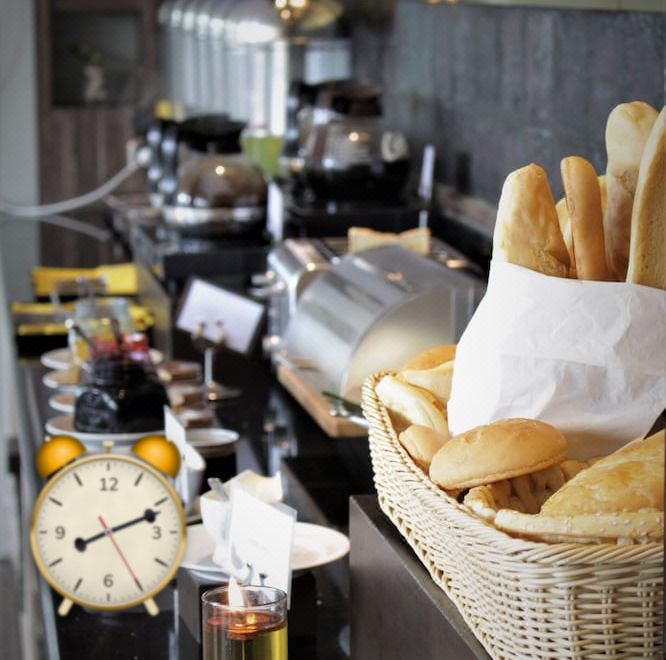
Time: 8h11m25s
